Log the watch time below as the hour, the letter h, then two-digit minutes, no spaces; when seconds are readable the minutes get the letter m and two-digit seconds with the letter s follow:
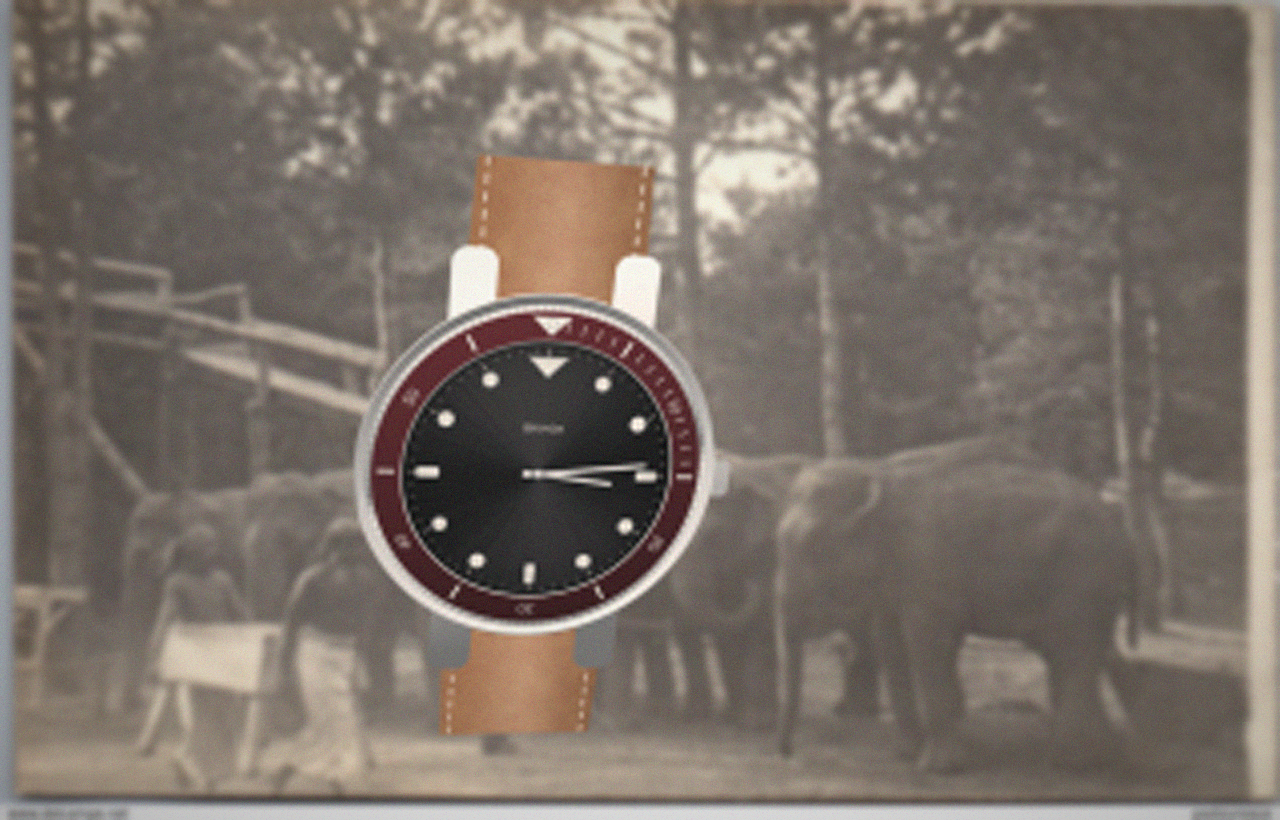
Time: 3h14
